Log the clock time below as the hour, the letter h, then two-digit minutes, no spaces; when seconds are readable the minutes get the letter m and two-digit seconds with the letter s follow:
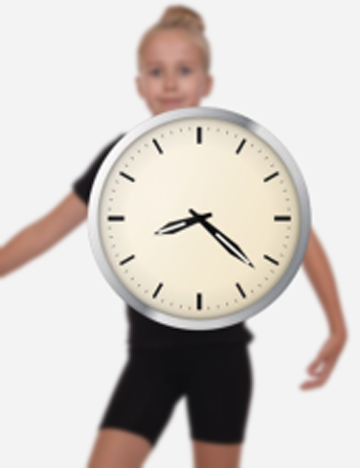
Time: 8h22
